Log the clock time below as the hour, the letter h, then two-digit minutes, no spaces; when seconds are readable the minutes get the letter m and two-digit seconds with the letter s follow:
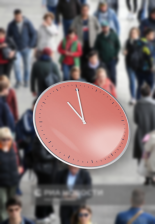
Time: 11h00
